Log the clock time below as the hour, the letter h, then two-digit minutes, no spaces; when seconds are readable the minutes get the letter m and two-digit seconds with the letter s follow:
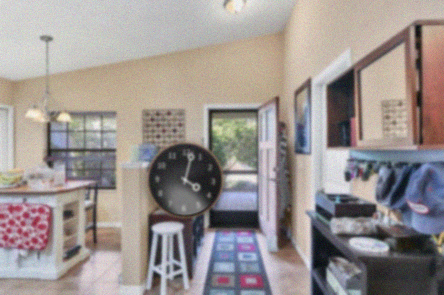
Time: 4h02
